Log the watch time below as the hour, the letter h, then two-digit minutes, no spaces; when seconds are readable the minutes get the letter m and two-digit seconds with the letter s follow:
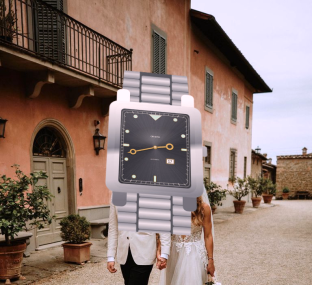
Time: 2h42
